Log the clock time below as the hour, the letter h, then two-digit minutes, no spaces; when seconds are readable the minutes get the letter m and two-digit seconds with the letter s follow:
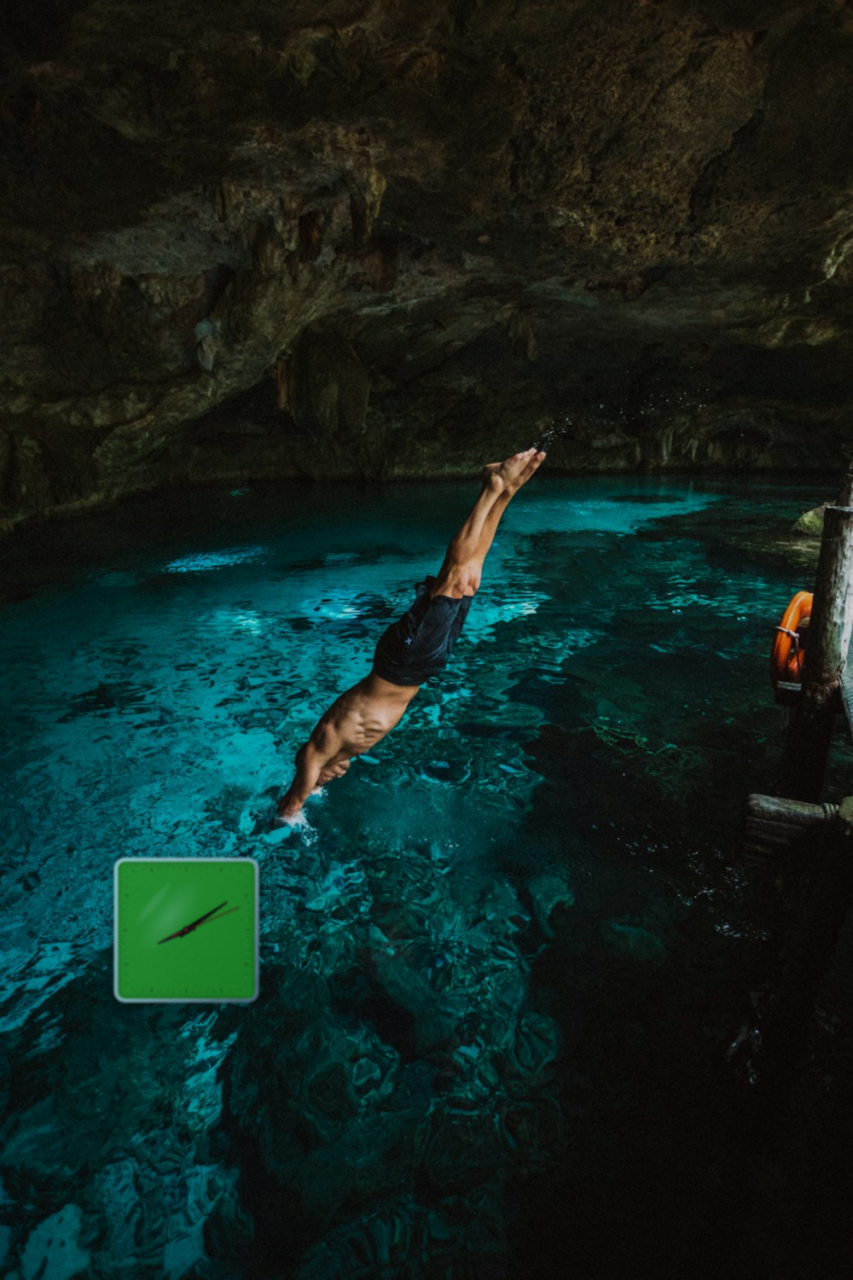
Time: 8h09m11s
